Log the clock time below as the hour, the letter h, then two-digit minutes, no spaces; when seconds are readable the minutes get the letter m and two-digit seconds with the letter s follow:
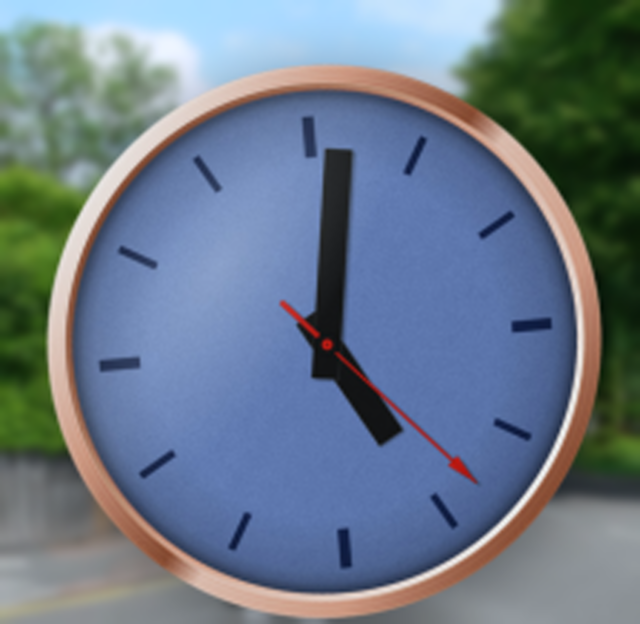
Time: 5h01m23s
